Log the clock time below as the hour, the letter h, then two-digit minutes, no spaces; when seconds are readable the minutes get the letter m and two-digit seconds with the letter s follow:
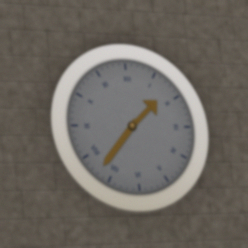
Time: 1h37
